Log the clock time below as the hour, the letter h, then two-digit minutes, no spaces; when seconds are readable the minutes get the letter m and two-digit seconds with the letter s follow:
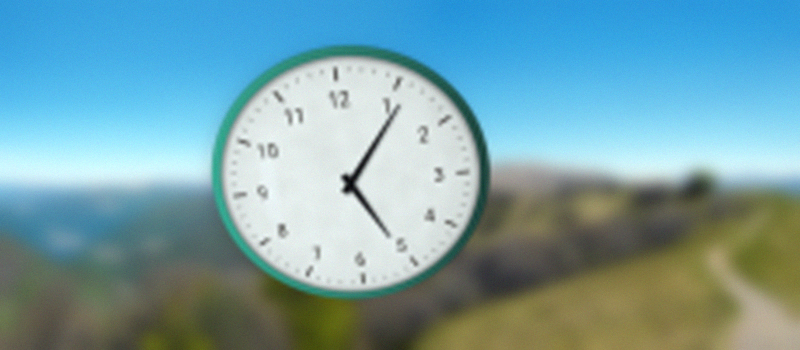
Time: 5h06
